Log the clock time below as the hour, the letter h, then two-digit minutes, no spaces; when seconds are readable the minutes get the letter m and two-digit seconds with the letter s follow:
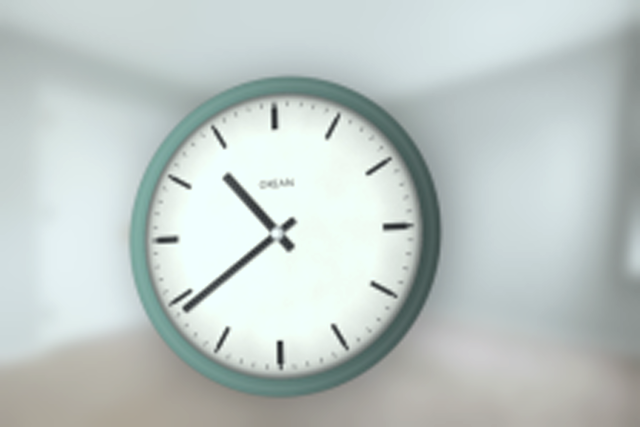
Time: 10h39
